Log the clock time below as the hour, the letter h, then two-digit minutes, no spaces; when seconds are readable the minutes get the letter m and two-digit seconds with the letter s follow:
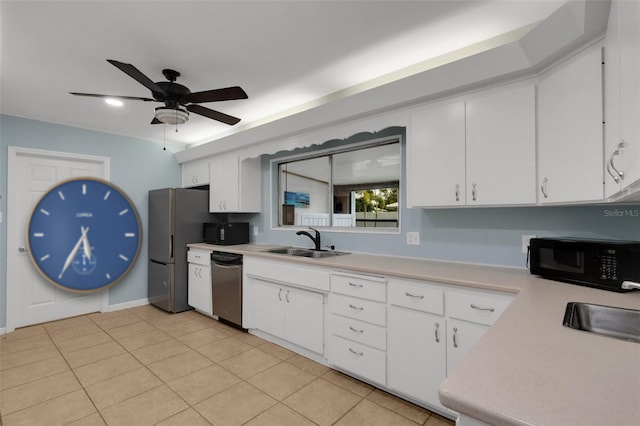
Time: 5h35
